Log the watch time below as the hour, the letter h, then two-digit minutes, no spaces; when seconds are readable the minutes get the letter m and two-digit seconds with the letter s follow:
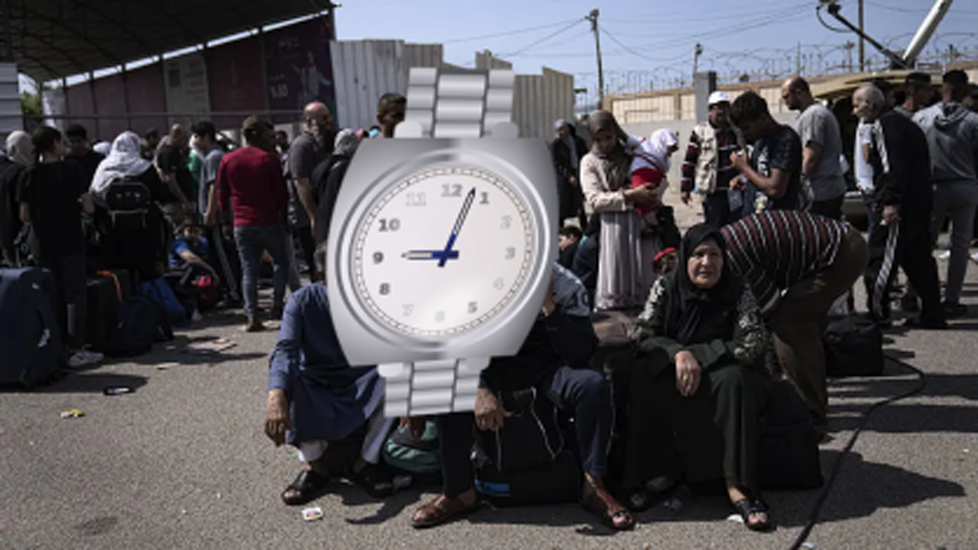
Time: 9h03
